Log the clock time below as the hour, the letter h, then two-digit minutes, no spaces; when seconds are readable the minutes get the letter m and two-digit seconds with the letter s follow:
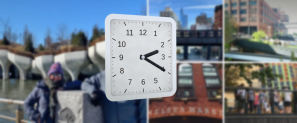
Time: 2h20
